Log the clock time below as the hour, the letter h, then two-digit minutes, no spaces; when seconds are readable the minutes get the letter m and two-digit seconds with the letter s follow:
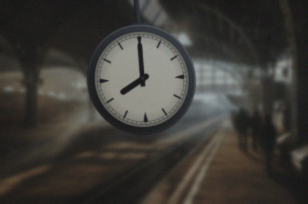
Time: 8h00
